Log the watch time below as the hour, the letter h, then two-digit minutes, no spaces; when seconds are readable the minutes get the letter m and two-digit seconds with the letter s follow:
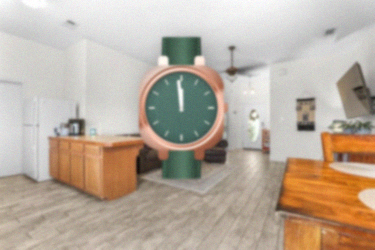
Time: 11h59
